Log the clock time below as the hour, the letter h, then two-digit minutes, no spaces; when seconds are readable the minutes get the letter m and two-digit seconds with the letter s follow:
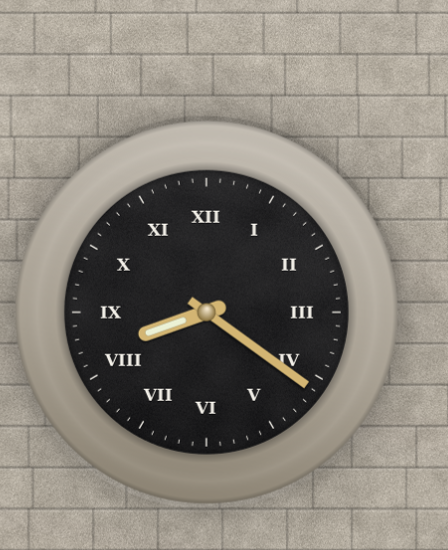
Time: 8h21
